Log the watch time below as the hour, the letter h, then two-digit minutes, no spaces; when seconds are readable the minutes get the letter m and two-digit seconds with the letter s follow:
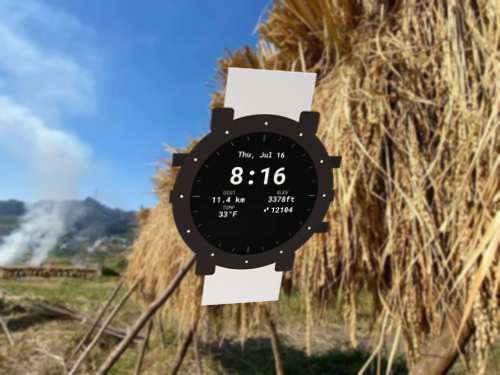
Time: 8h16
